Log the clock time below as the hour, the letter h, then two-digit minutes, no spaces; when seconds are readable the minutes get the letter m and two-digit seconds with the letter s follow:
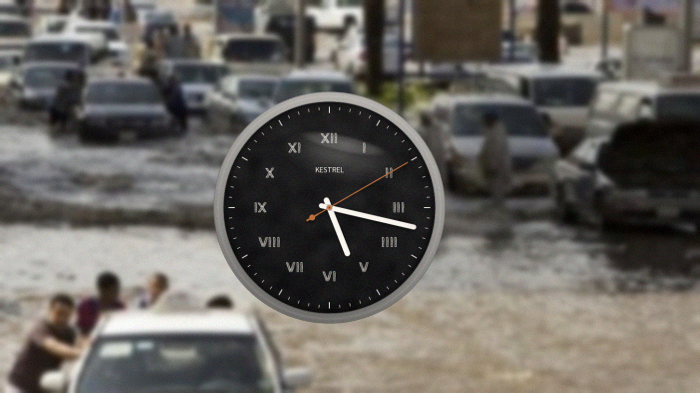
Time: 5h17m10s
